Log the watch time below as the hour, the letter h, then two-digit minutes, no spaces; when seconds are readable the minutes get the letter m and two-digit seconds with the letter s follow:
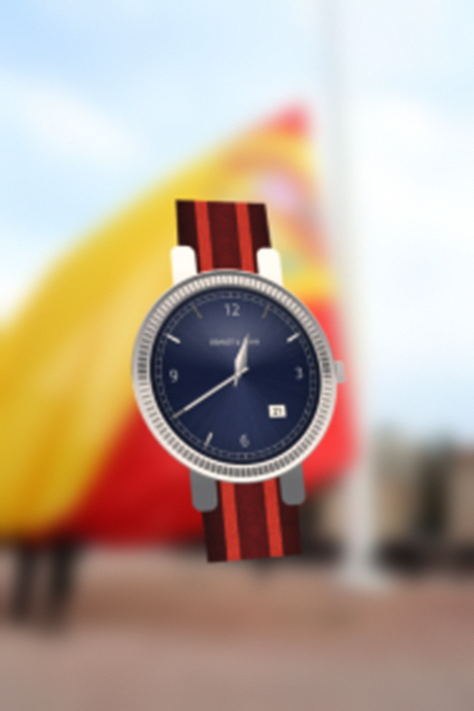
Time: 12h40
